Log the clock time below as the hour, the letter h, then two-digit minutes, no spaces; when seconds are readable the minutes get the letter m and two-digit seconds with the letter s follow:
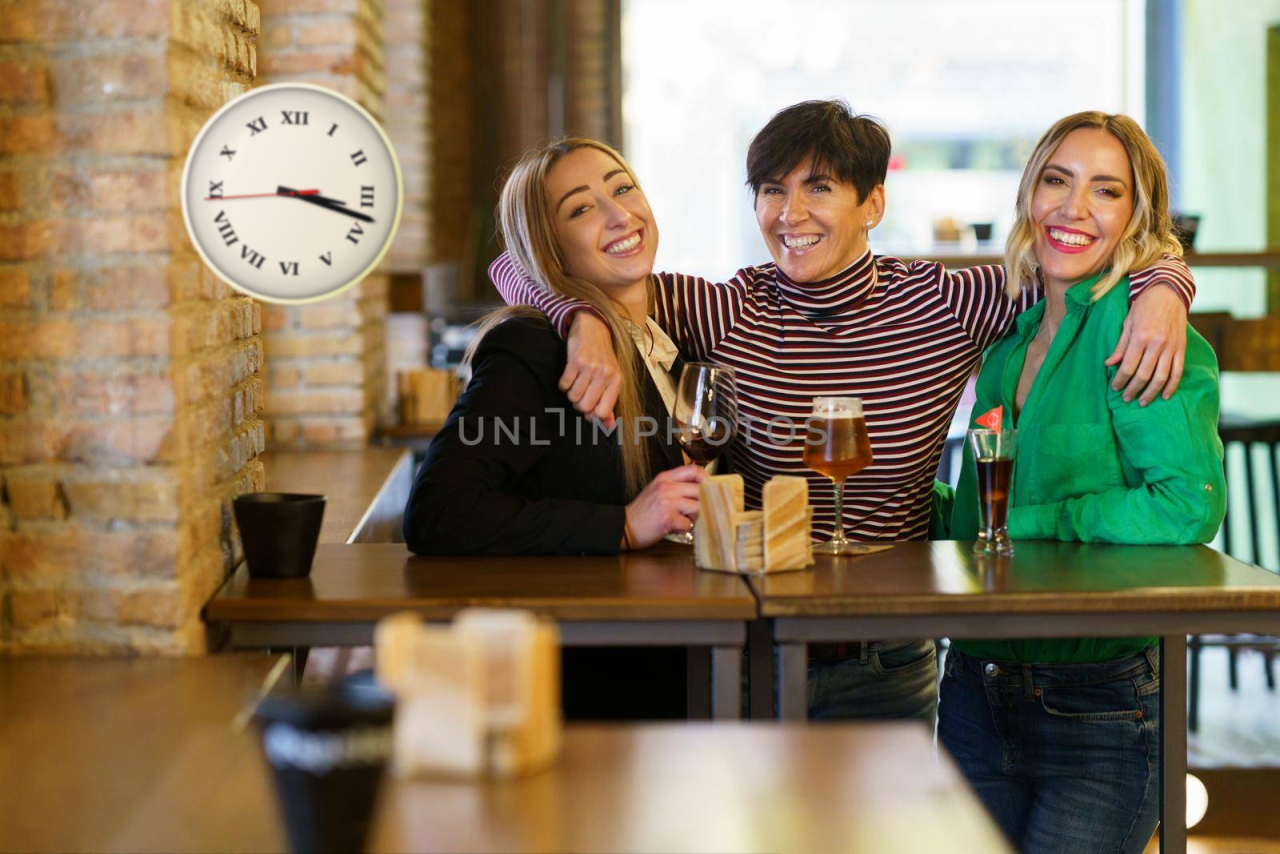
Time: 3h17m44s
